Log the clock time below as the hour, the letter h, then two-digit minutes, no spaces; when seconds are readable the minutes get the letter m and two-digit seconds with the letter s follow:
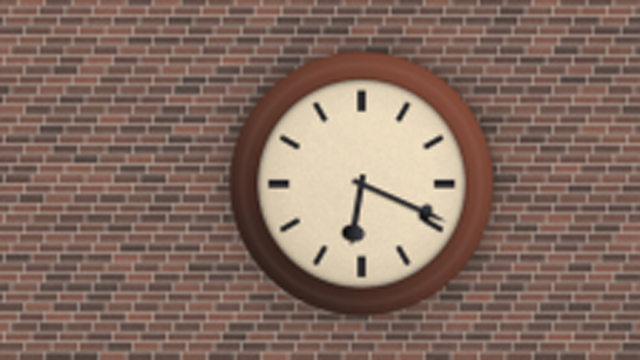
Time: 6h19
